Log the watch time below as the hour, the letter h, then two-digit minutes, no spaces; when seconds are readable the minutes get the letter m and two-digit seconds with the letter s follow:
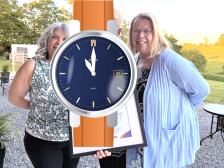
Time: 11h00
